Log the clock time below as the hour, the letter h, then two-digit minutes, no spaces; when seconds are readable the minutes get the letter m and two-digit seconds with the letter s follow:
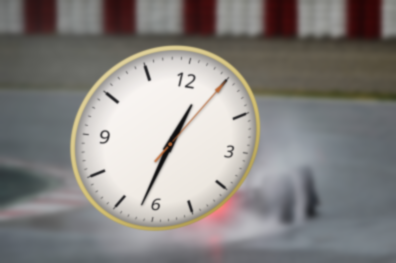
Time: 12h32m05s
